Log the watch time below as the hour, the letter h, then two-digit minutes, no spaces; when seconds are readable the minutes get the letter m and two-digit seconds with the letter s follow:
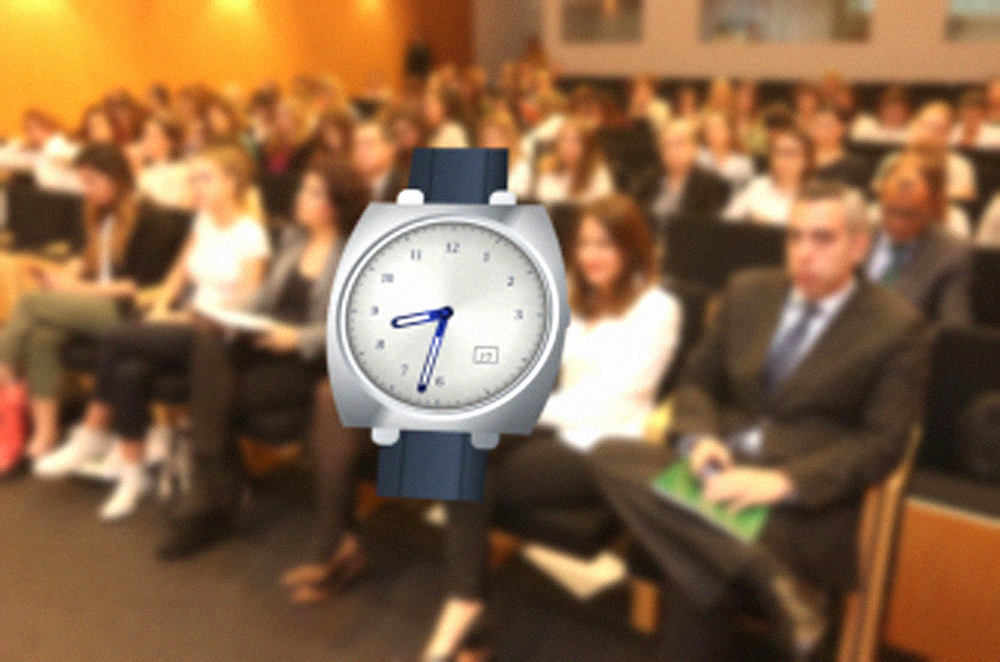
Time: 8h32
